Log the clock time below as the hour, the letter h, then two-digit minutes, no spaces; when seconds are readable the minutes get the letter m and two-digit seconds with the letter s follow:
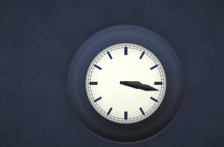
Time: 3h17
